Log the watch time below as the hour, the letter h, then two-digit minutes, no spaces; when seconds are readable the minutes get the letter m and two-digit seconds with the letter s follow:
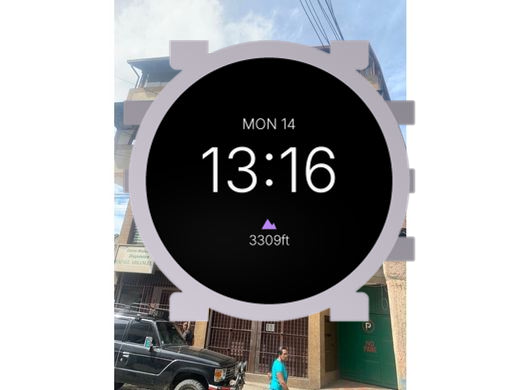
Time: 13h16
